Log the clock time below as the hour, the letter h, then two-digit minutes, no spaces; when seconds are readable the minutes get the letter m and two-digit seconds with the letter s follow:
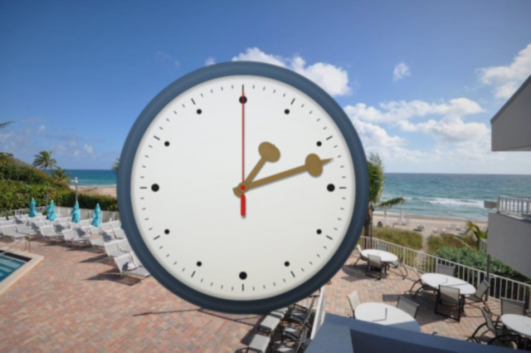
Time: 1h12m00s
